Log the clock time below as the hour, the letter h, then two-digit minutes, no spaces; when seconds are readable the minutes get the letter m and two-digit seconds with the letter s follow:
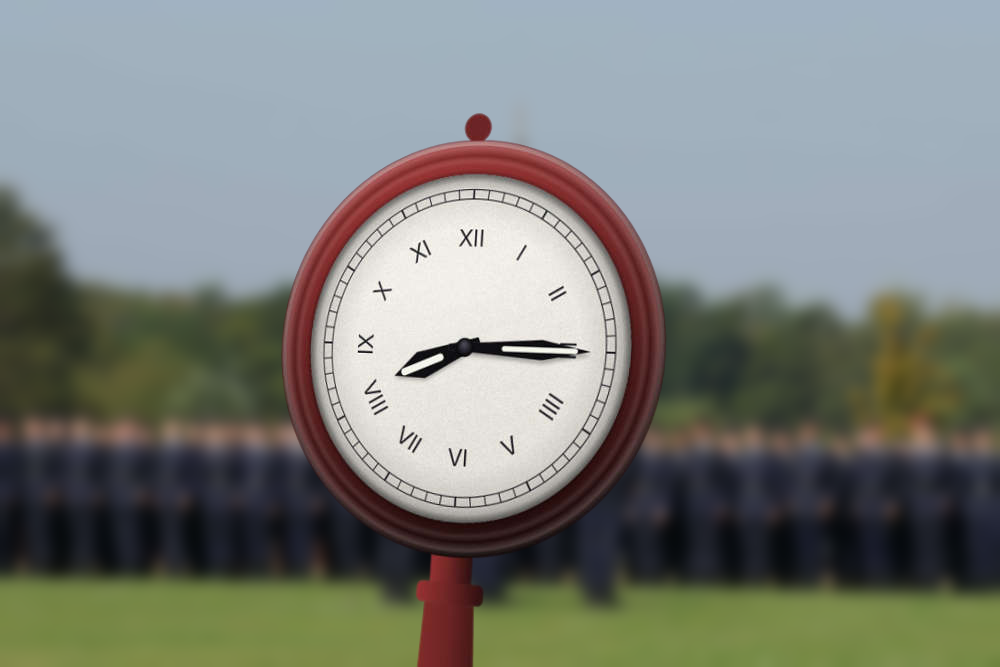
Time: 8h15
